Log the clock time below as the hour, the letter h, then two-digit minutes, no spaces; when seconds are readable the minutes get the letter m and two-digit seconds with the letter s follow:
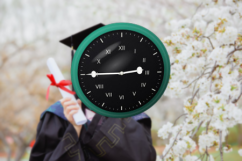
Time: 2h45
